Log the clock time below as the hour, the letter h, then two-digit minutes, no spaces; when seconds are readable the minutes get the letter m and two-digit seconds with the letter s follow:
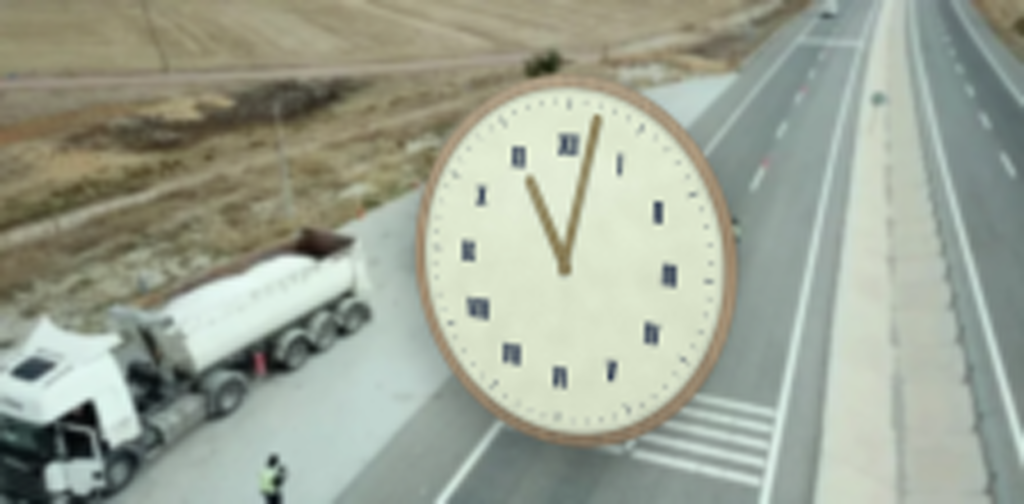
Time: 11h02
